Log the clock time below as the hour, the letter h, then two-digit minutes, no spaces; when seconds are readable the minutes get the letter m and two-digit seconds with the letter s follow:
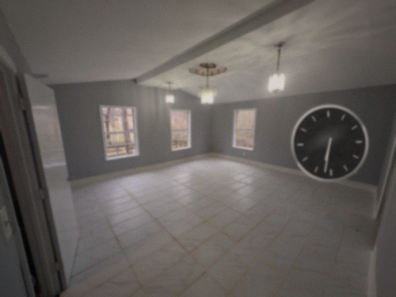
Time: 6h32
